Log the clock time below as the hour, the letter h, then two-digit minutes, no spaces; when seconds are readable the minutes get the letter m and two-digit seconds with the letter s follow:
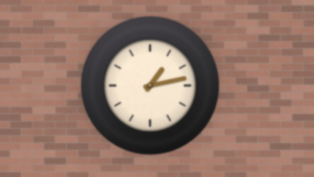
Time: 1h13
